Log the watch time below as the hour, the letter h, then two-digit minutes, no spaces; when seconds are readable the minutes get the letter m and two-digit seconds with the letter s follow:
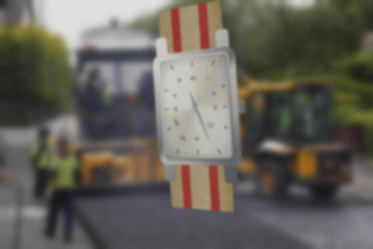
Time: 11h26
